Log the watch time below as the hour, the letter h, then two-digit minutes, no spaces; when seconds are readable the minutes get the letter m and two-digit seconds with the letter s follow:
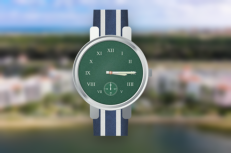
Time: 3h15
